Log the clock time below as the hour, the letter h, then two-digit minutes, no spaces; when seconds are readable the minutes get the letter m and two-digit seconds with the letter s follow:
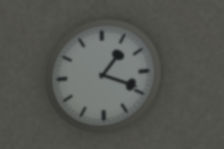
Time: 1h19
